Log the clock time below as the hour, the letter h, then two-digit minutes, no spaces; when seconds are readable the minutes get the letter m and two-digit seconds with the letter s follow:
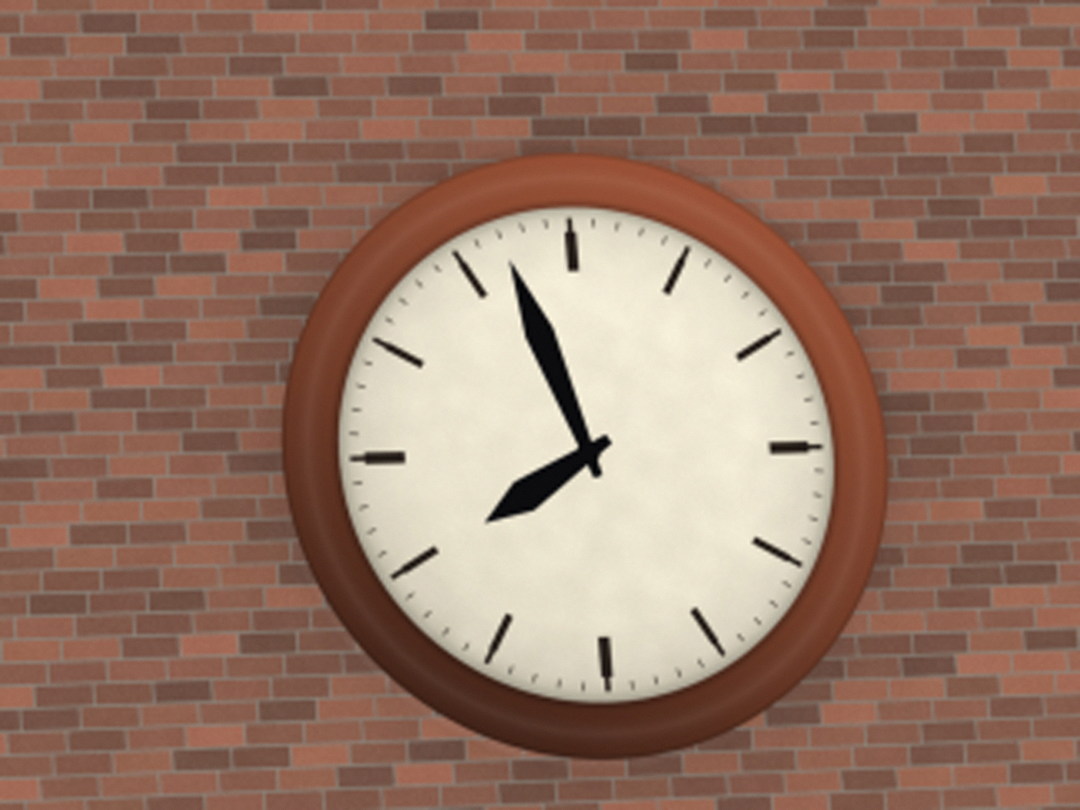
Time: 7h57
